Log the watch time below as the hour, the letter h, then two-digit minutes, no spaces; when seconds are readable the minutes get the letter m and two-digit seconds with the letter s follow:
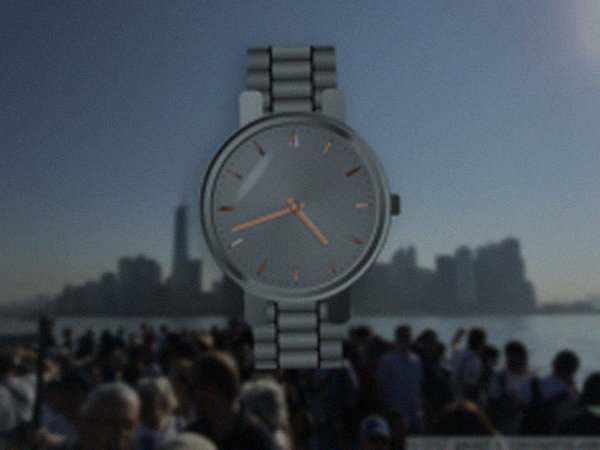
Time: 4h42
